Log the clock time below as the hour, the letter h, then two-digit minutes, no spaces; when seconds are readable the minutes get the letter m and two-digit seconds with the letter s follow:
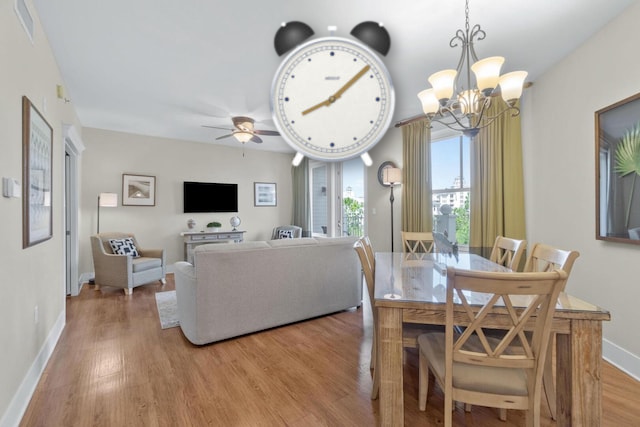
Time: 8h08
